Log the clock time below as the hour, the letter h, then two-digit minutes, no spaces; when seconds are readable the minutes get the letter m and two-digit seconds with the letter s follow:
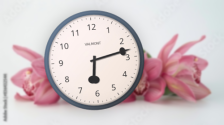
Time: 6h13
